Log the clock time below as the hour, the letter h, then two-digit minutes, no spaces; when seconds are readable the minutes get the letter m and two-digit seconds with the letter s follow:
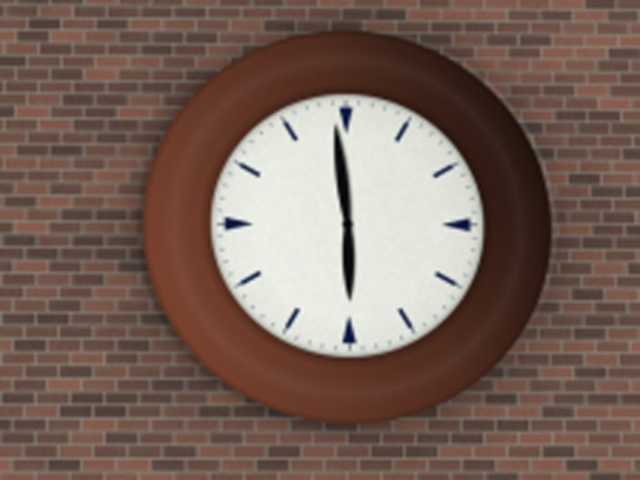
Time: 5h59
